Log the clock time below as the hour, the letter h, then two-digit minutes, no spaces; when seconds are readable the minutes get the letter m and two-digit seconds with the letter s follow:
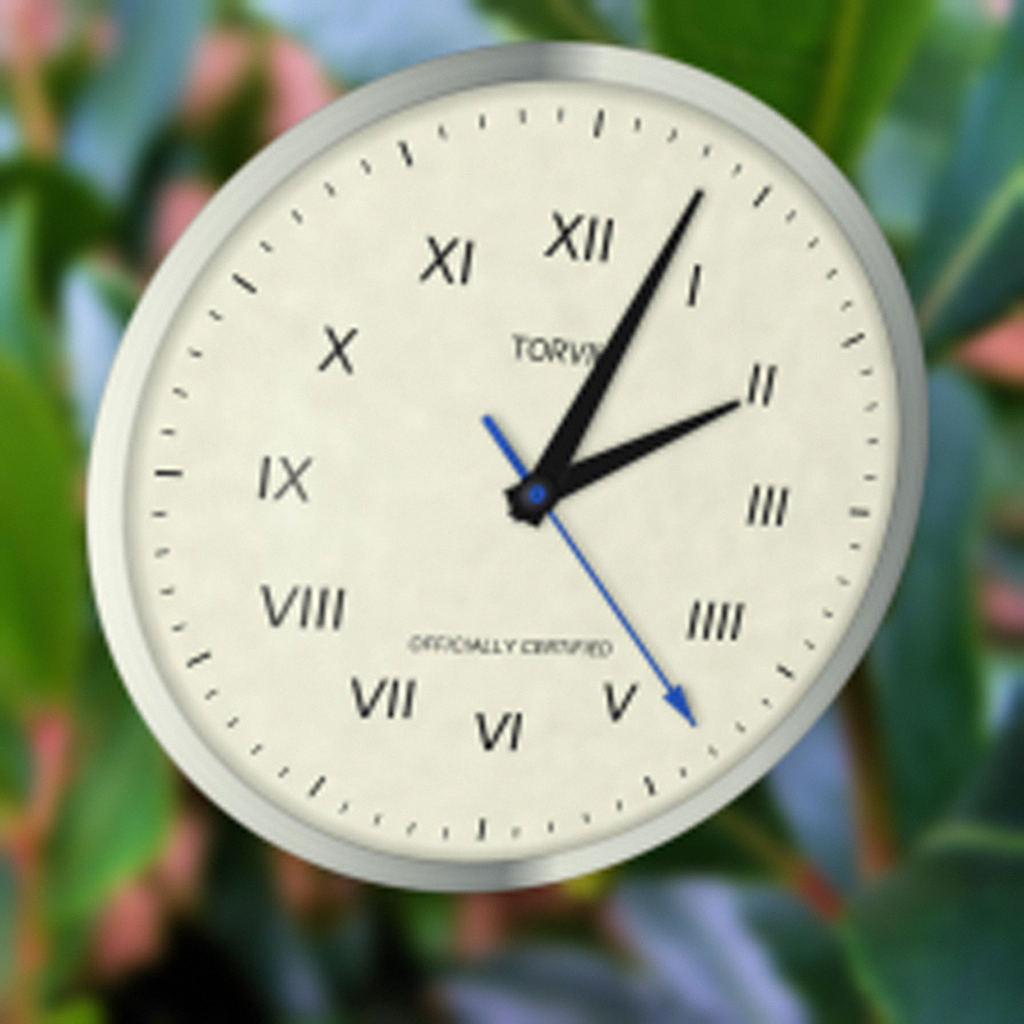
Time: 2h03m23s
